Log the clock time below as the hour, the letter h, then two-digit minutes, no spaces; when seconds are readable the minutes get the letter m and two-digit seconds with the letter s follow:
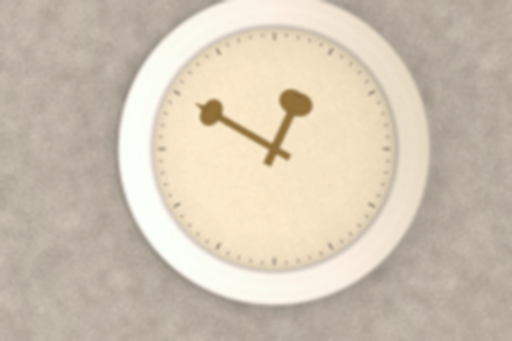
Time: 12h50
